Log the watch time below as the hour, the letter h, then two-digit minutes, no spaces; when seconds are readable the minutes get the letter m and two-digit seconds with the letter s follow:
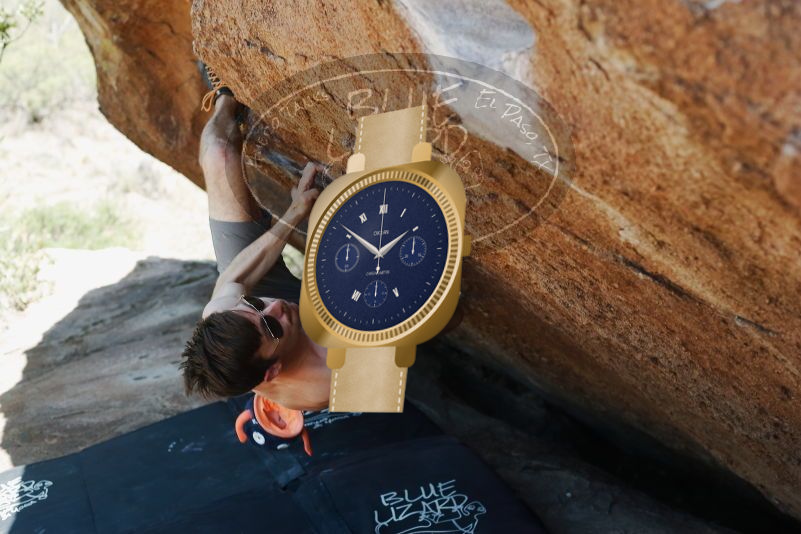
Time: 1h51
